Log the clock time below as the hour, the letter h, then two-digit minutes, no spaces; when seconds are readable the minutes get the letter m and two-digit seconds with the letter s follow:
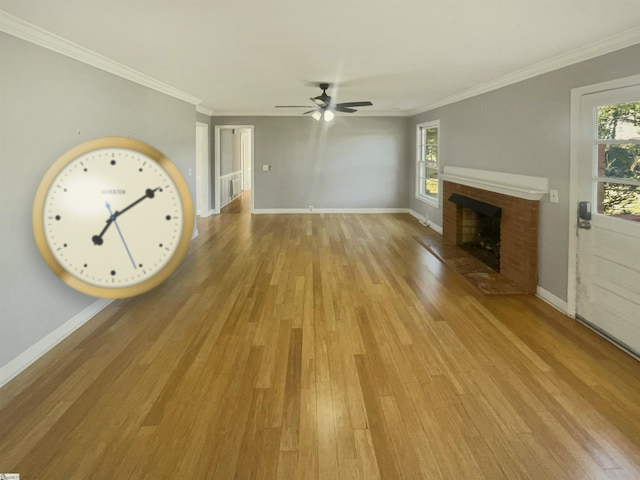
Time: 7h09m26s
